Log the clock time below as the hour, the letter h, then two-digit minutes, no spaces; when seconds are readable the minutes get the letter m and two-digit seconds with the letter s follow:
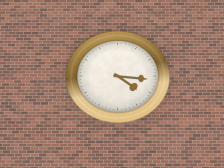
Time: 4h16
